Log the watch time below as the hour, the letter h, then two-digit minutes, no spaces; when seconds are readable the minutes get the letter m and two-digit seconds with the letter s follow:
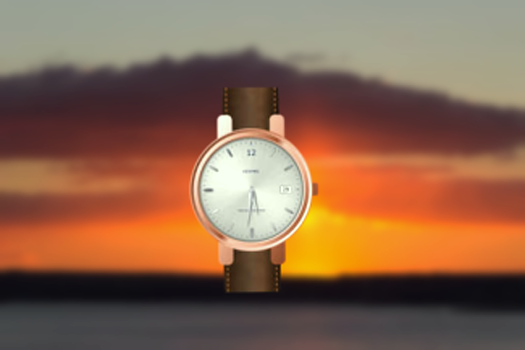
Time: 5h31
